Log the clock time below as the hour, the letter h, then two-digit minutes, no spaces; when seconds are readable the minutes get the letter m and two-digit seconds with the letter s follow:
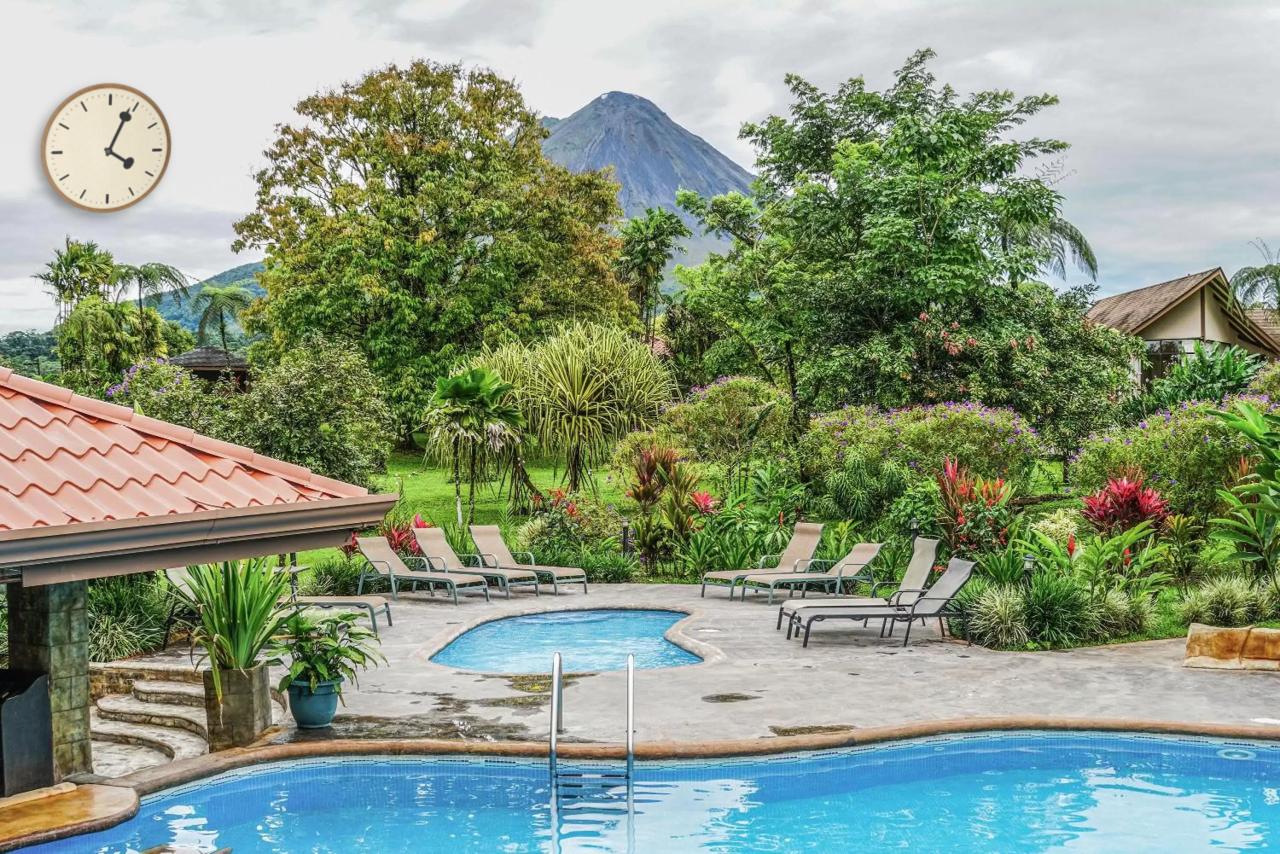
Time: 4h04
